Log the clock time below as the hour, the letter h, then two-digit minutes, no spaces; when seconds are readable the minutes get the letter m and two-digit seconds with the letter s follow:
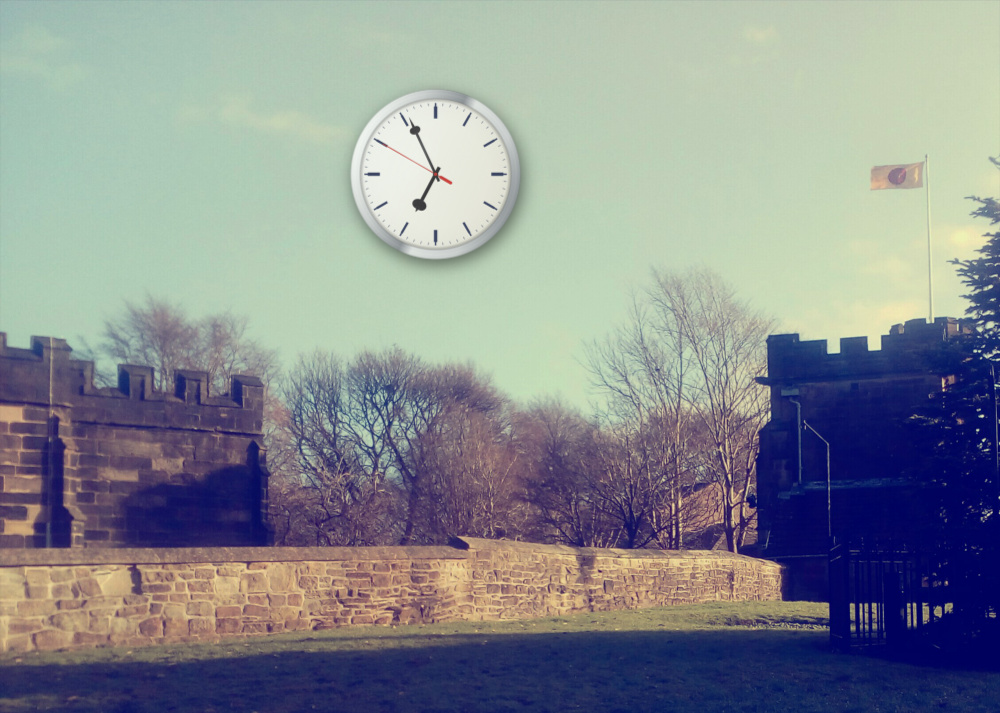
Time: 6h55m50s
